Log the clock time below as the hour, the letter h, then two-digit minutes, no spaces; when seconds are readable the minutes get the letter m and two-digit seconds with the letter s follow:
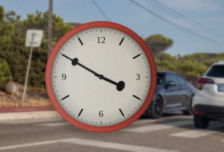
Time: 3h50
